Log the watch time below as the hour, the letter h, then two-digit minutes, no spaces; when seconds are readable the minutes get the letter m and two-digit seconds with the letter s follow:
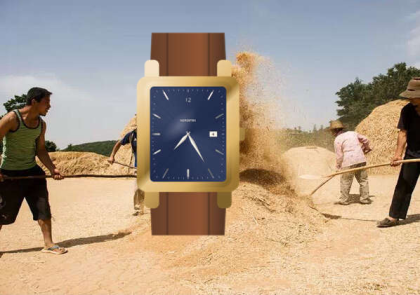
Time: 7h25
